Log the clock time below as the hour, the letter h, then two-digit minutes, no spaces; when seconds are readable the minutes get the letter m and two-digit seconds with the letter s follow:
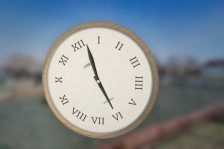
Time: 6h02
